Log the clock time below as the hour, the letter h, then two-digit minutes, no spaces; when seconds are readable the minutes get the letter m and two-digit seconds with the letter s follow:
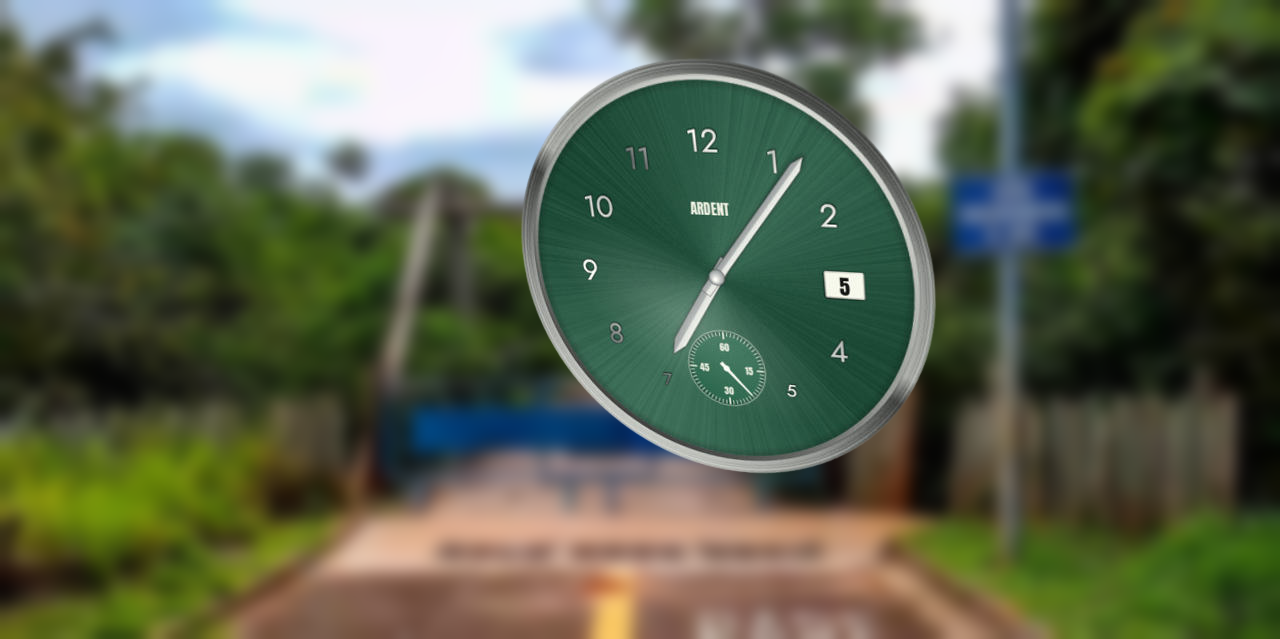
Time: 7h06m23s
